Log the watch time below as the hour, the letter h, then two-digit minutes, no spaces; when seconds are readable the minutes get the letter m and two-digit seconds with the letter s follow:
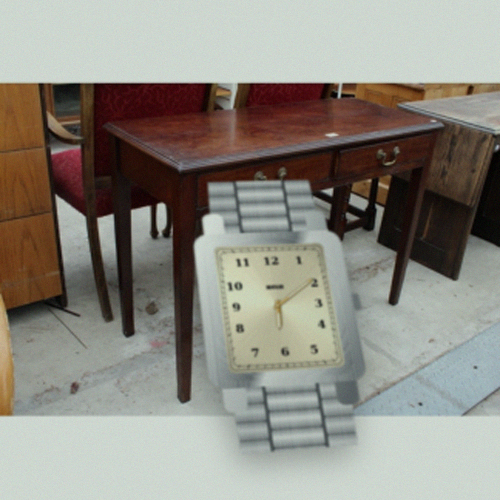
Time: 6h09
